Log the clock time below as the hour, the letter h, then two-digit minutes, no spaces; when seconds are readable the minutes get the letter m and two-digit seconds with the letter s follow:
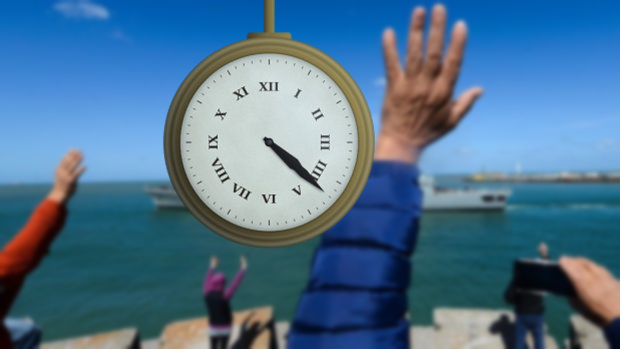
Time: 4h22
